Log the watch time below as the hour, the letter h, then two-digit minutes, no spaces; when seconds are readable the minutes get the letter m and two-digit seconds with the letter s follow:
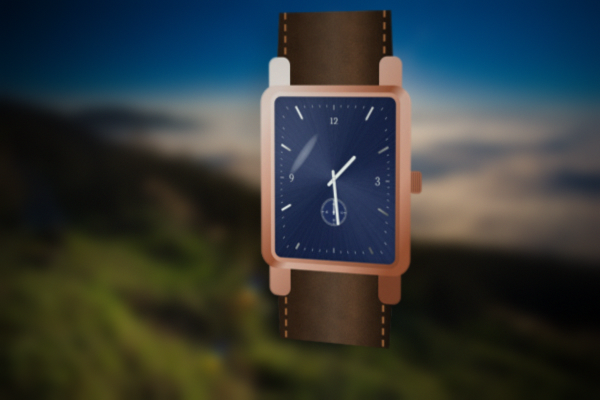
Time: 1h29
